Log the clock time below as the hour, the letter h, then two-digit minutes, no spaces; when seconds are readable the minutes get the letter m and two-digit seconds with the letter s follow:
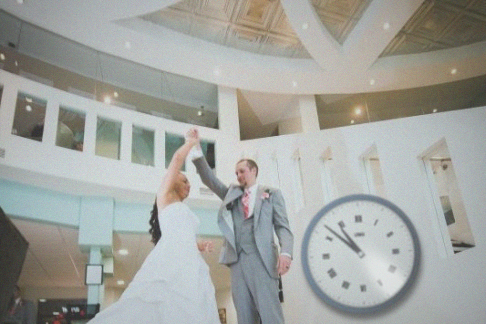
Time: 10h52
